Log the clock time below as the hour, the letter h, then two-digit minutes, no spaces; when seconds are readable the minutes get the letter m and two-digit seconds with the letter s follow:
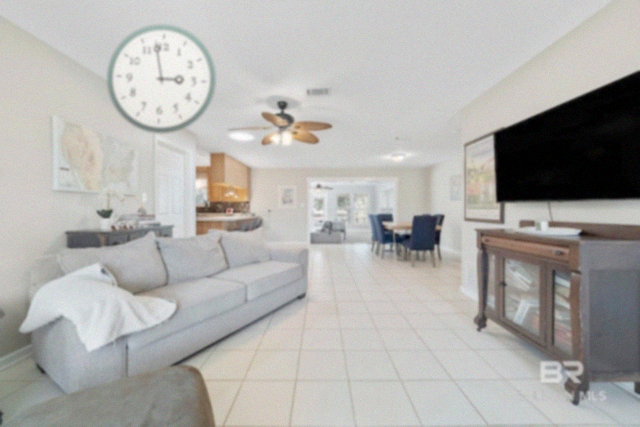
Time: 2h58
